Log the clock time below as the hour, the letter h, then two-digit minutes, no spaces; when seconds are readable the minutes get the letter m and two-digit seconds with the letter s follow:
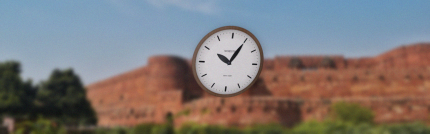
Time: 10h05
